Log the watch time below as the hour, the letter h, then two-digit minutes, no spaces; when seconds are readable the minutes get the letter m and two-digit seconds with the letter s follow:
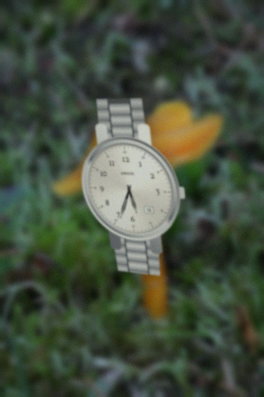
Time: 5h34
